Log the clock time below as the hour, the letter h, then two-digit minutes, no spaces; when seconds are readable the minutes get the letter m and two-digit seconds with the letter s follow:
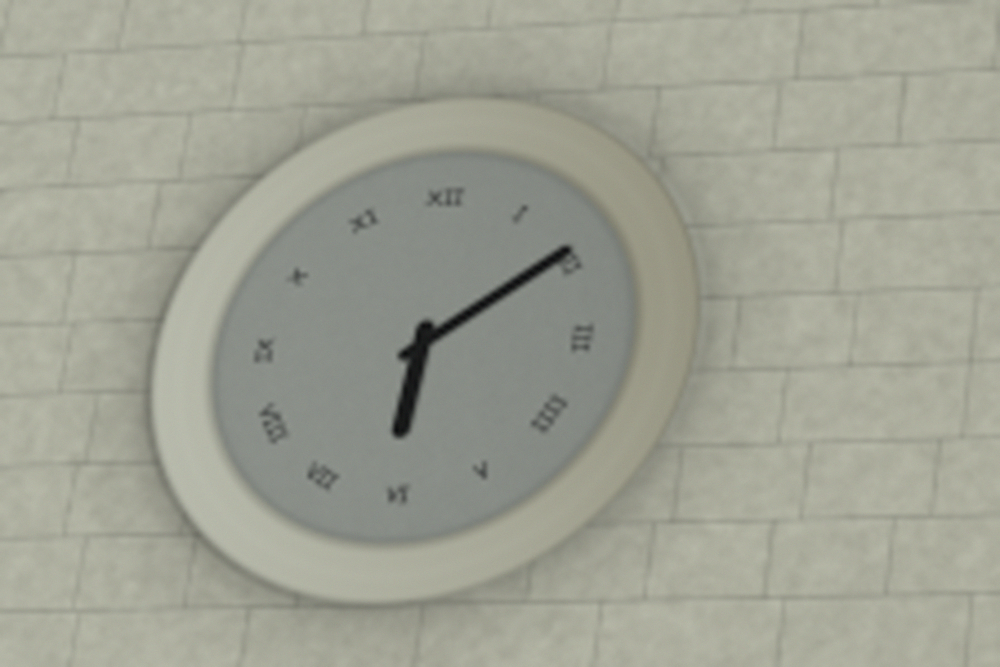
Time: 6h09
